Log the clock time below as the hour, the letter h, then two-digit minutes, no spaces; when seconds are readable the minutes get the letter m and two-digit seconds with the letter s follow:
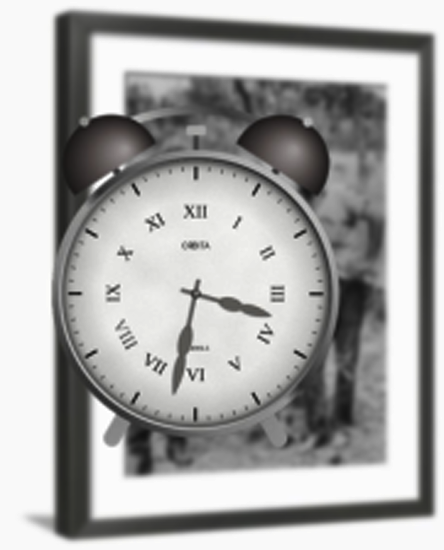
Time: 3h32
